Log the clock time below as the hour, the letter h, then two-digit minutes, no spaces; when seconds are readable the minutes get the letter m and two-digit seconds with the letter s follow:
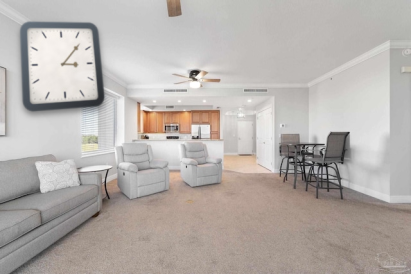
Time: 3h07
